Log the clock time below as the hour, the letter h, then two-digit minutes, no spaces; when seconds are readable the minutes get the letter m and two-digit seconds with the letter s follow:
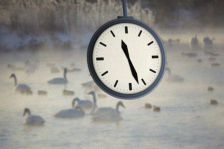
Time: 11h27
